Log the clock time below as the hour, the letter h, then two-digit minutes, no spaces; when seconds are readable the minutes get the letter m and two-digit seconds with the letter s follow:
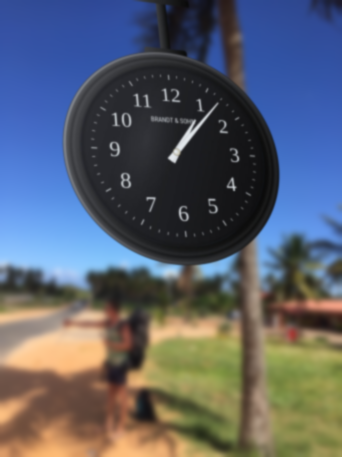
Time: 1h07
